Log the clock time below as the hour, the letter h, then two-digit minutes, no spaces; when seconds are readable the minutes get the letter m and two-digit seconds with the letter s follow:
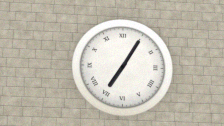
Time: 7h05
